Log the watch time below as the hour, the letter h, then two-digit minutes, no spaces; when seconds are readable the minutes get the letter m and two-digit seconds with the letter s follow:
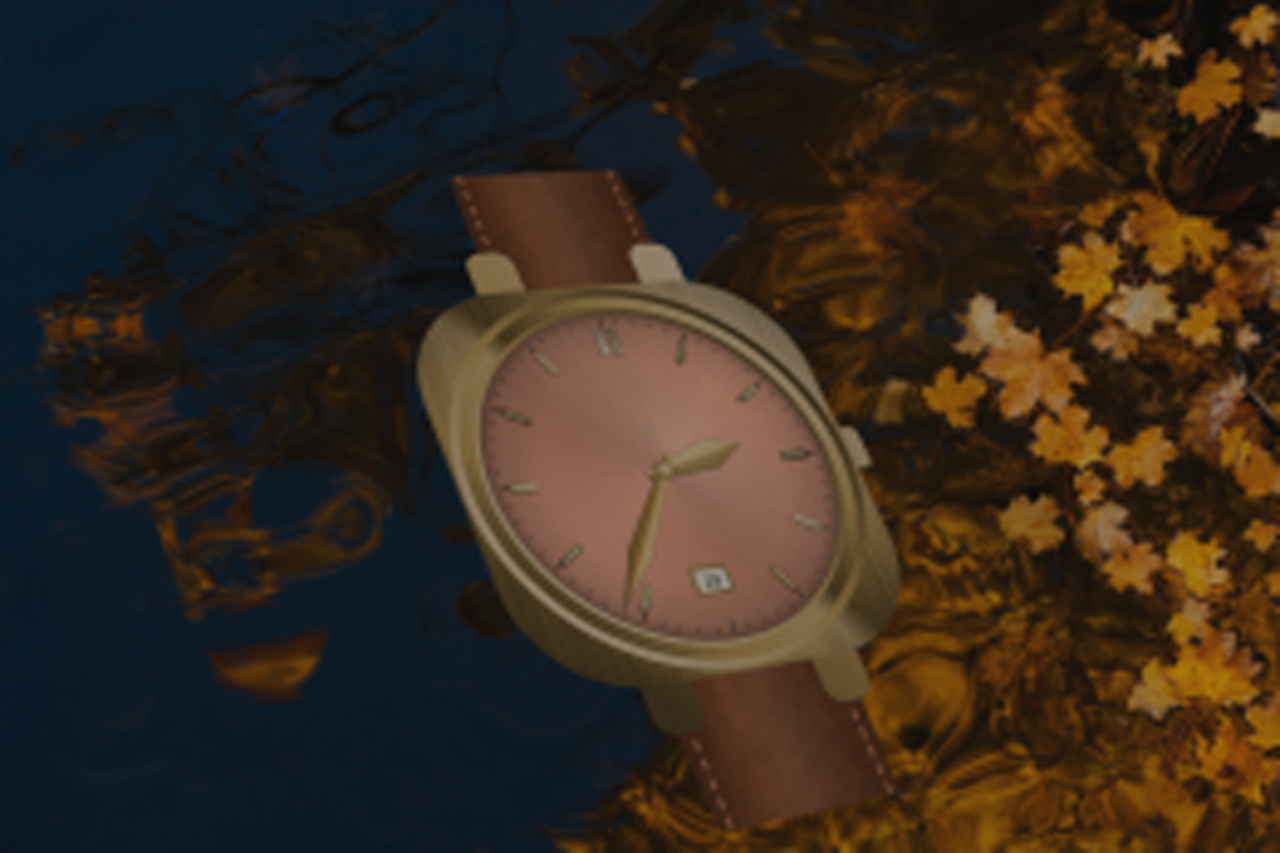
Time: 2h36
